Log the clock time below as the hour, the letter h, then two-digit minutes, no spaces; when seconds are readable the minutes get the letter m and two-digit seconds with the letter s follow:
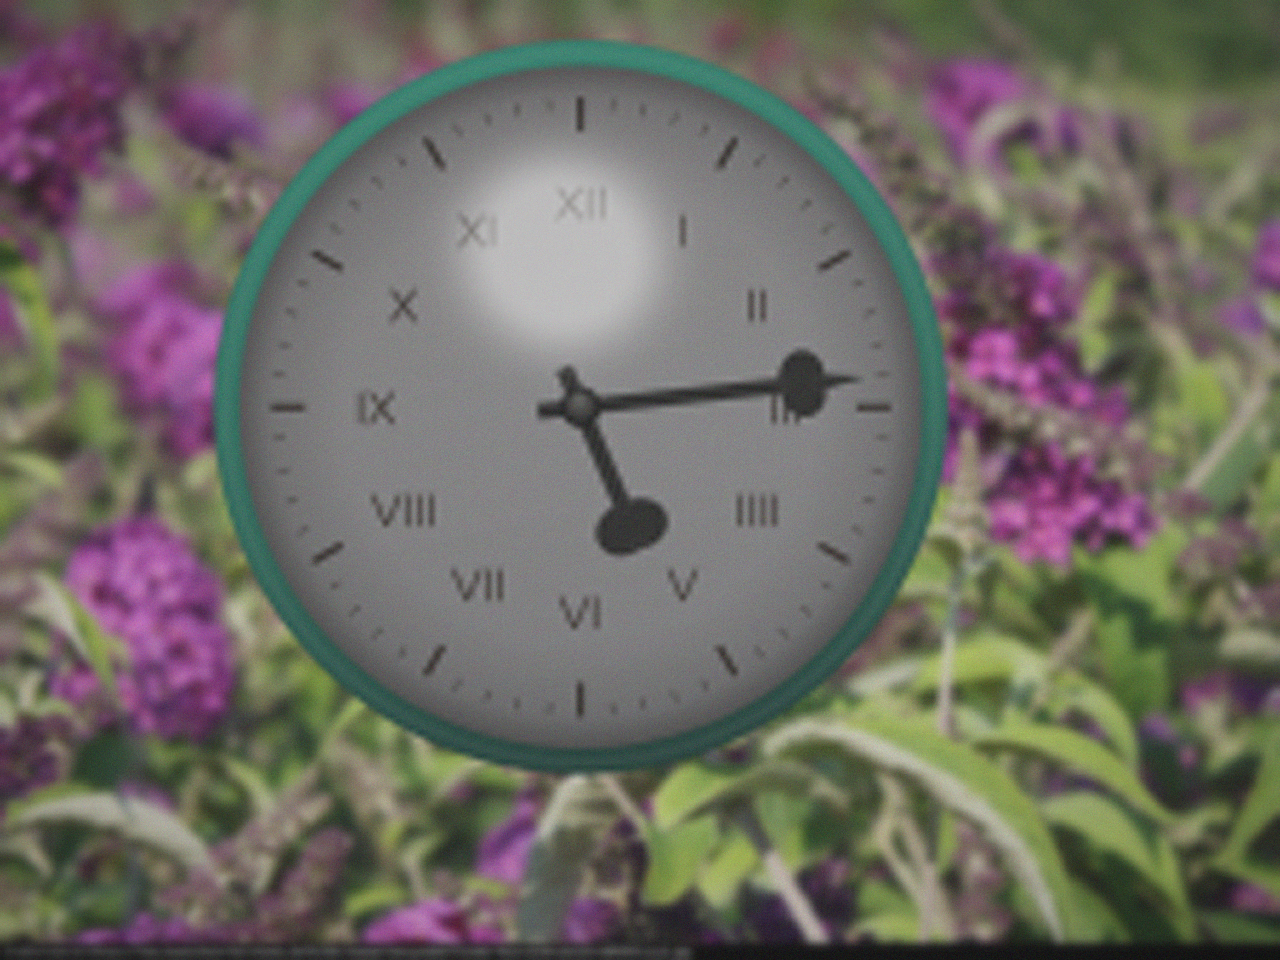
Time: 5h14
